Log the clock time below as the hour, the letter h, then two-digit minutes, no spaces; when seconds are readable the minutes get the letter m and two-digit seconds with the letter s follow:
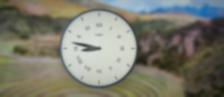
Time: 8h47
